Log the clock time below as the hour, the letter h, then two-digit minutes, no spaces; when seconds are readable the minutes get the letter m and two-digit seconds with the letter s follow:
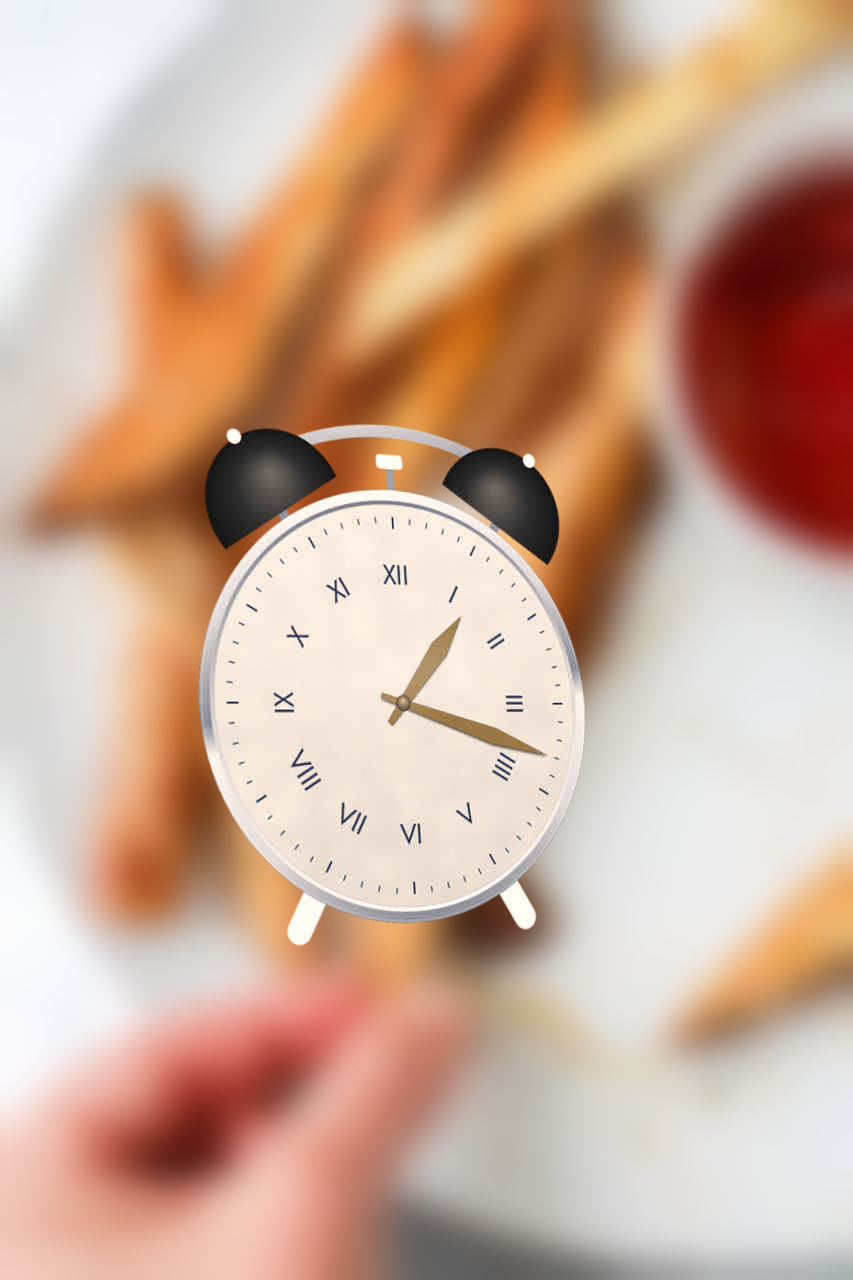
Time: 1h18
